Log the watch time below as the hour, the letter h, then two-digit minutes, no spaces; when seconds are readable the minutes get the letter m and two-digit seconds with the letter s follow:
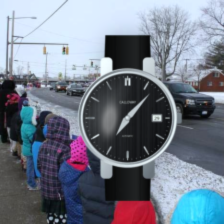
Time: 7h07
